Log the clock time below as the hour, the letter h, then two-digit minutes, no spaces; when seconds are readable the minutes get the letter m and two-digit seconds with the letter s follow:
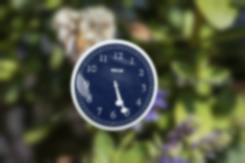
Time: 5h26
